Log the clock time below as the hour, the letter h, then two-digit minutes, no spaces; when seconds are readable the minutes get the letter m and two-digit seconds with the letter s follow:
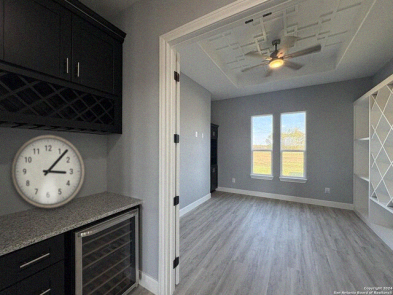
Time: 3h07
